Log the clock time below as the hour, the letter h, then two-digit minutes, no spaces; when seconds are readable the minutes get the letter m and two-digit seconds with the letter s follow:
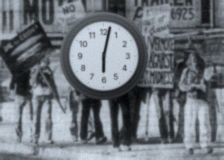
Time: 6h02
